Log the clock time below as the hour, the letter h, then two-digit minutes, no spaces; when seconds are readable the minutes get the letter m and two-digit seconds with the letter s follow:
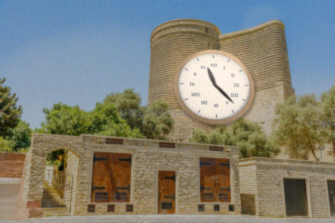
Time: 11h23
